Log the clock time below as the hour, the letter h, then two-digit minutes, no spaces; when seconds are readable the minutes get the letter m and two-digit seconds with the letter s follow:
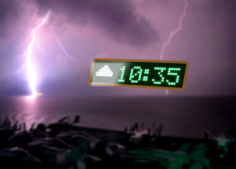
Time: 10h35
